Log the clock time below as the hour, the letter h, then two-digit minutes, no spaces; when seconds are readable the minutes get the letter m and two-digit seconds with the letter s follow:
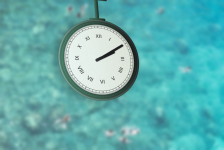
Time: 2h10
